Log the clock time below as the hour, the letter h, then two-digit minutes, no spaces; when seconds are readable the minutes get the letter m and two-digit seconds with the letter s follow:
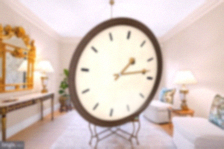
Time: 1h13
